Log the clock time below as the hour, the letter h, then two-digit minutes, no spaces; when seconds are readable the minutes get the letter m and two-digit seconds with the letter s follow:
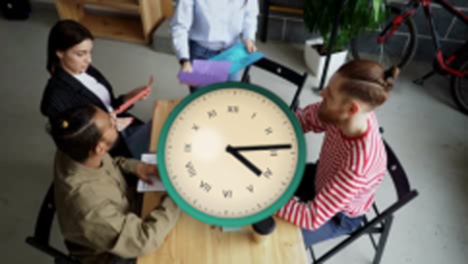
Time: 4h14
